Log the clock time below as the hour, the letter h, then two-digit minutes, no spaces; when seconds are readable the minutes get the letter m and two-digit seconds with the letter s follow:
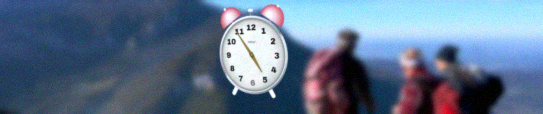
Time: 4h54
